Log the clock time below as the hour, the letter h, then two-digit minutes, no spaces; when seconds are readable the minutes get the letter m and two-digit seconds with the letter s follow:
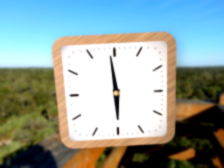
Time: 5h59
